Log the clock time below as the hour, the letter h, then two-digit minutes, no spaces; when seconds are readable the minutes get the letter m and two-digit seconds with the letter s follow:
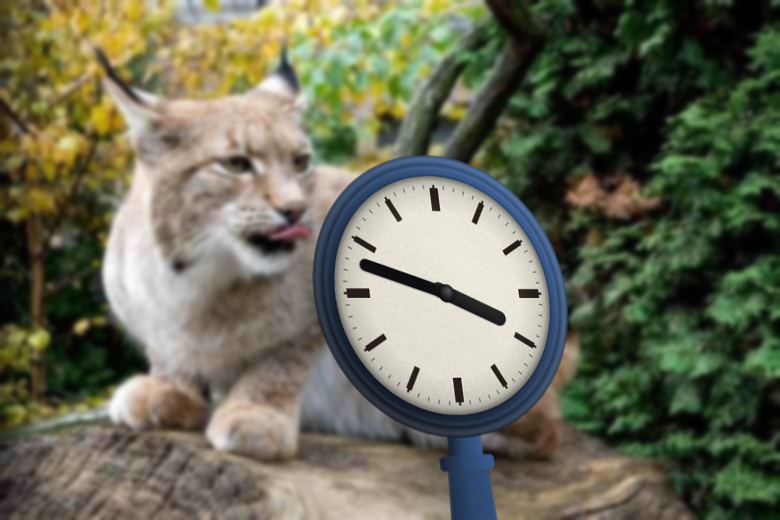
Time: 3h48
